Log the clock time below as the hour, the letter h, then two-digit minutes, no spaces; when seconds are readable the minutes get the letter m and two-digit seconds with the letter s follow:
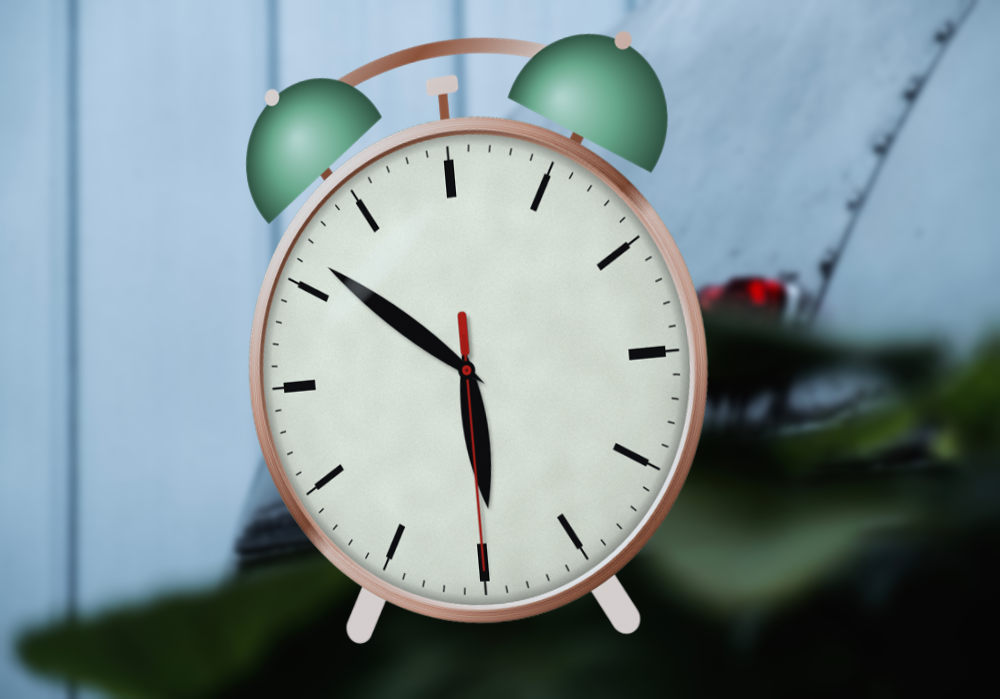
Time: 5h51m30s
